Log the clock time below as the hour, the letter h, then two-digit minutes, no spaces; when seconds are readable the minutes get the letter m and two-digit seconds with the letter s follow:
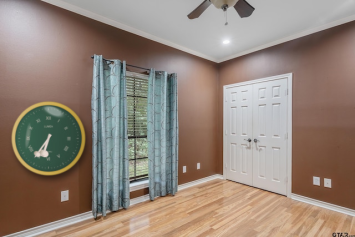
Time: 6h36
